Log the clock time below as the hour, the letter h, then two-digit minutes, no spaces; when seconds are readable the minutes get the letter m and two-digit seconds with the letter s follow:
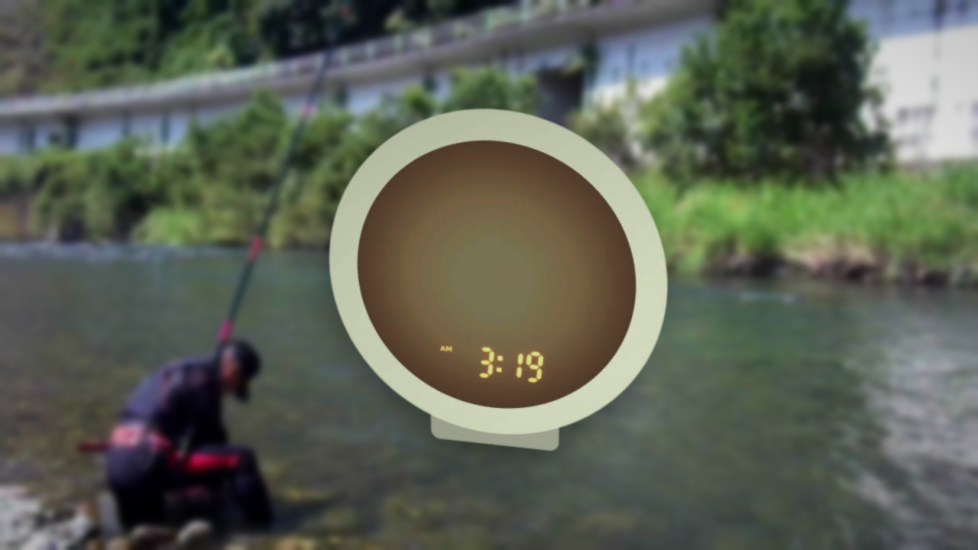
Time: 3h19
